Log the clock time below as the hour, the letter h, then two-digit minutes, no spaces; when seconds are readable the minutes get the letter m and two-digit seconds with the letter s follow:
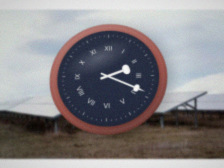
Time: 2h19
